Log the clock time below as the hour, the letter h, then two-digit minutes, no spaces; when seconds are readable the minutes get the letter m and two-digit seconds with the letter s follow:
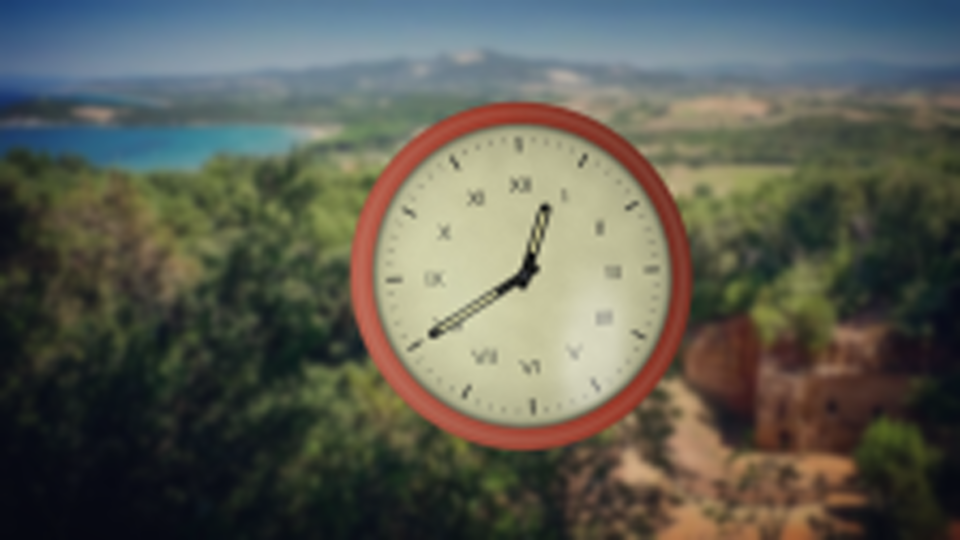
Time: 12h40
